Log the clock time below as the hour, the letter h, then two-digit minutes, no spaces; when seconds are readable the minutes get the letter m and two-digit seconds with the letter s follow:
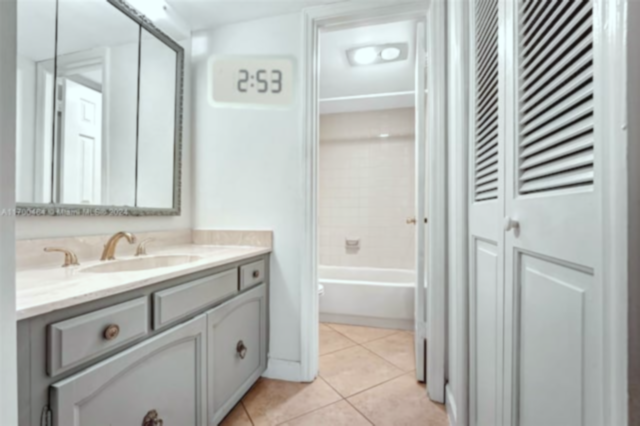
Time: 2h53
